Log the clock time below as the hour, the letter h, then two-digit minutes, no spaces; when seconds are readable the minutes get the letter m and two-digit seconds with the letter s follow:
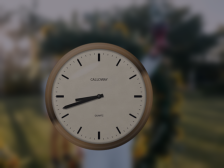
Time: 8h42
